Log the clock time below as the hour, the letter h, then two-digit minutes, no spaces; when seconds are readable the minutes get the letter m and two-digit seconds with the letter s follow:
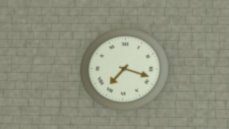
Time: 7h18
